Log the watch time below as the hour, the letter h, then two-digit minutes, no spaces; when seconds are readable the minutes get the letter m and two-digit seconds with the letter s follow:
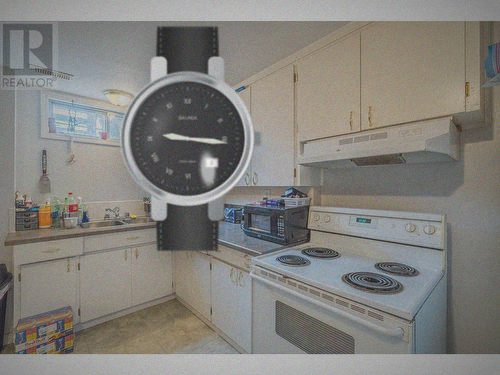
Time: 9h16
